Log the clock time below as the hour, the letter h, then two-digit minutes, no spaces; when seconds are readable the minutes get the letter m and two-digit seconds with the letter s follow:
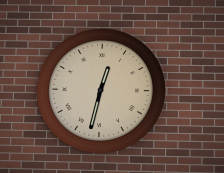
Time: 12h32
